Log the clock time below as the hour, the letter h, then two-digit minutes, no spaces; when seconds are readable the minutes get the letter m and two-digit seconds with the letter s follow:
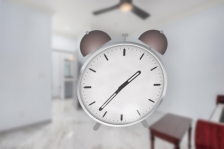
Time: 1h37
